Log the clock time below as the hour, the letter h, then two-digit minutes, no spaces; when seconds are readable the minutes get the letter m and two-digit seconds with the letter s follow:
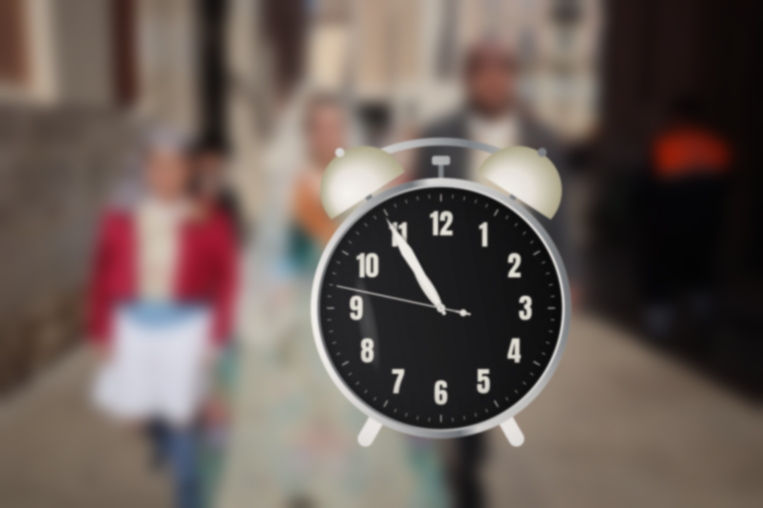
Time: 10h54m47s
